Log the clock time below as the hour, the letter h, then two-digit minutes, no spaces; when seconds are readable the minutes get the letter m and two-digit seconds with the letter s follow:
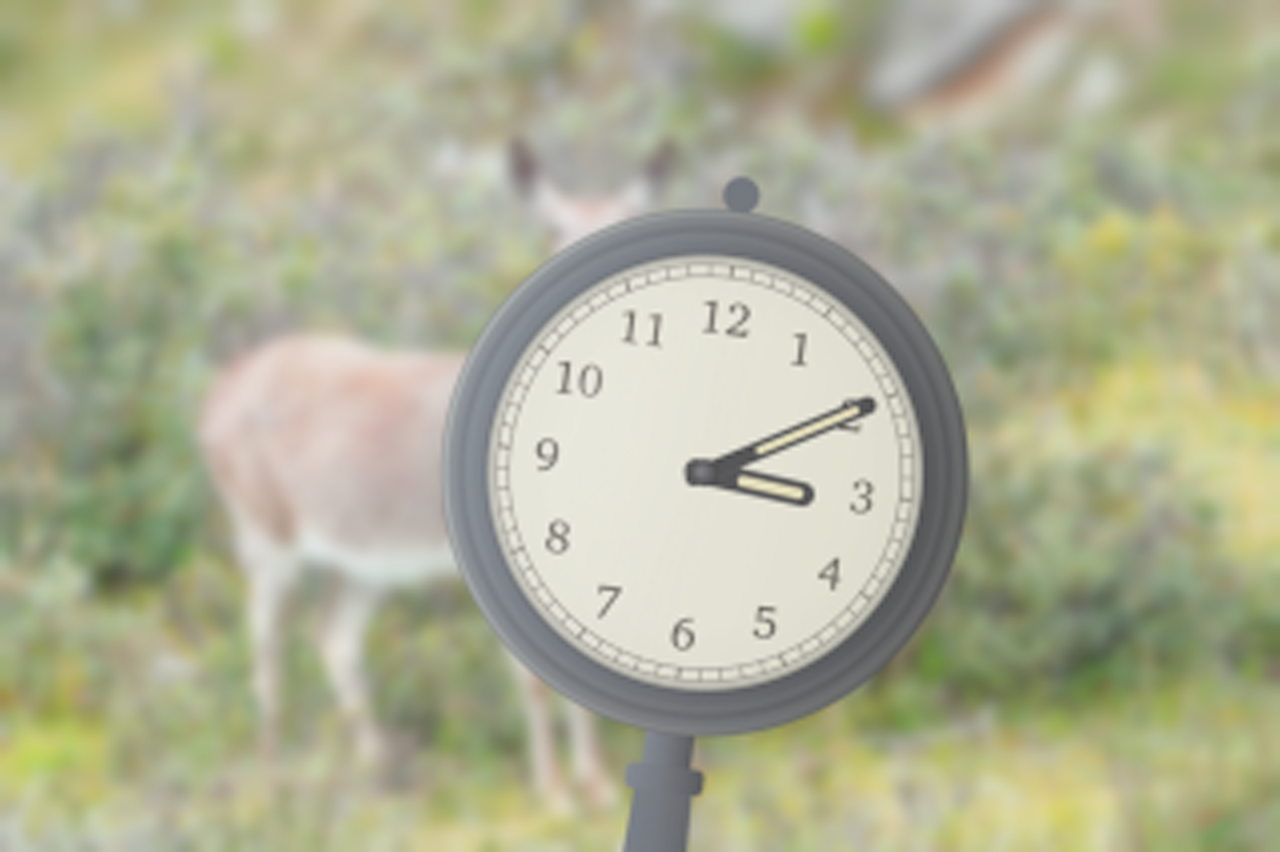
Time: 3h10
